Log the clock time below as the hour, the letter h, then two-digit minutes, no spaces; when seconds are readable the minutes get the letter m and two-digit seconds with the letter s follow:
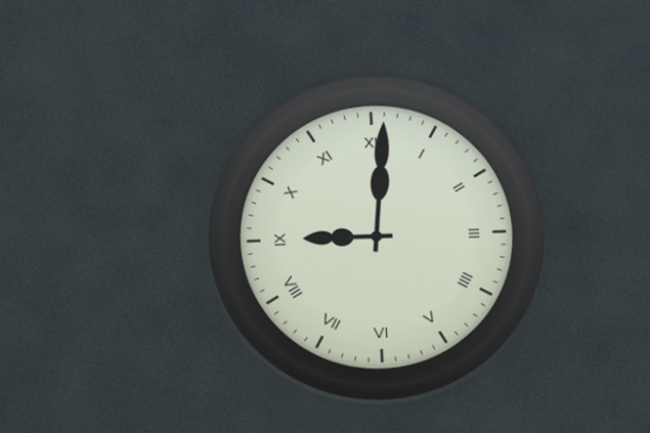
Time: 9h01
